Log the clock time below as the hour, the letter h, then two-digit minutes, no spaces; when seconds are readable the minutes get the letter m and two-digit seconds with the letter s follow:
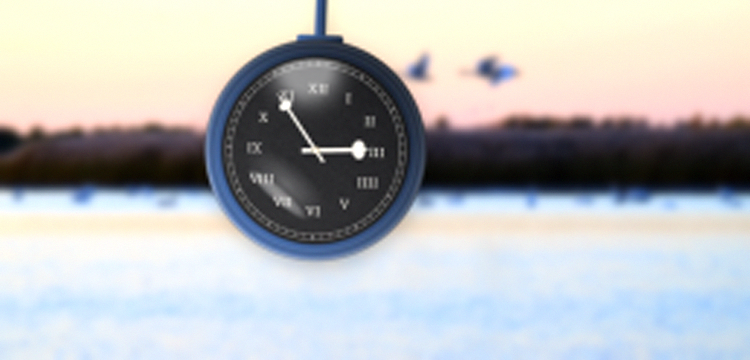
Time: 2h54
